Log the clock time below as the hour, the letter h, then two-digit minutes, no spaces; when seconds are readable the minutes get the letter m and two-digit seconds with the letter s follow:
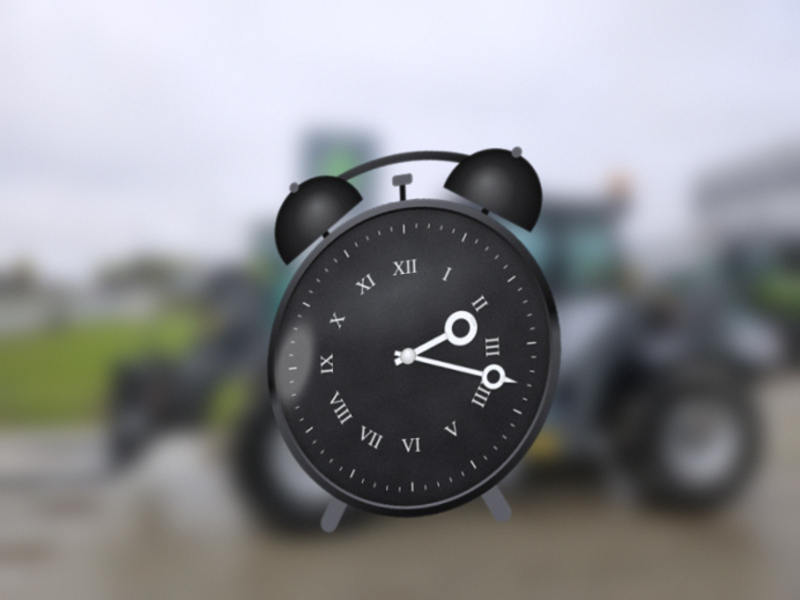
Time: 2h18
